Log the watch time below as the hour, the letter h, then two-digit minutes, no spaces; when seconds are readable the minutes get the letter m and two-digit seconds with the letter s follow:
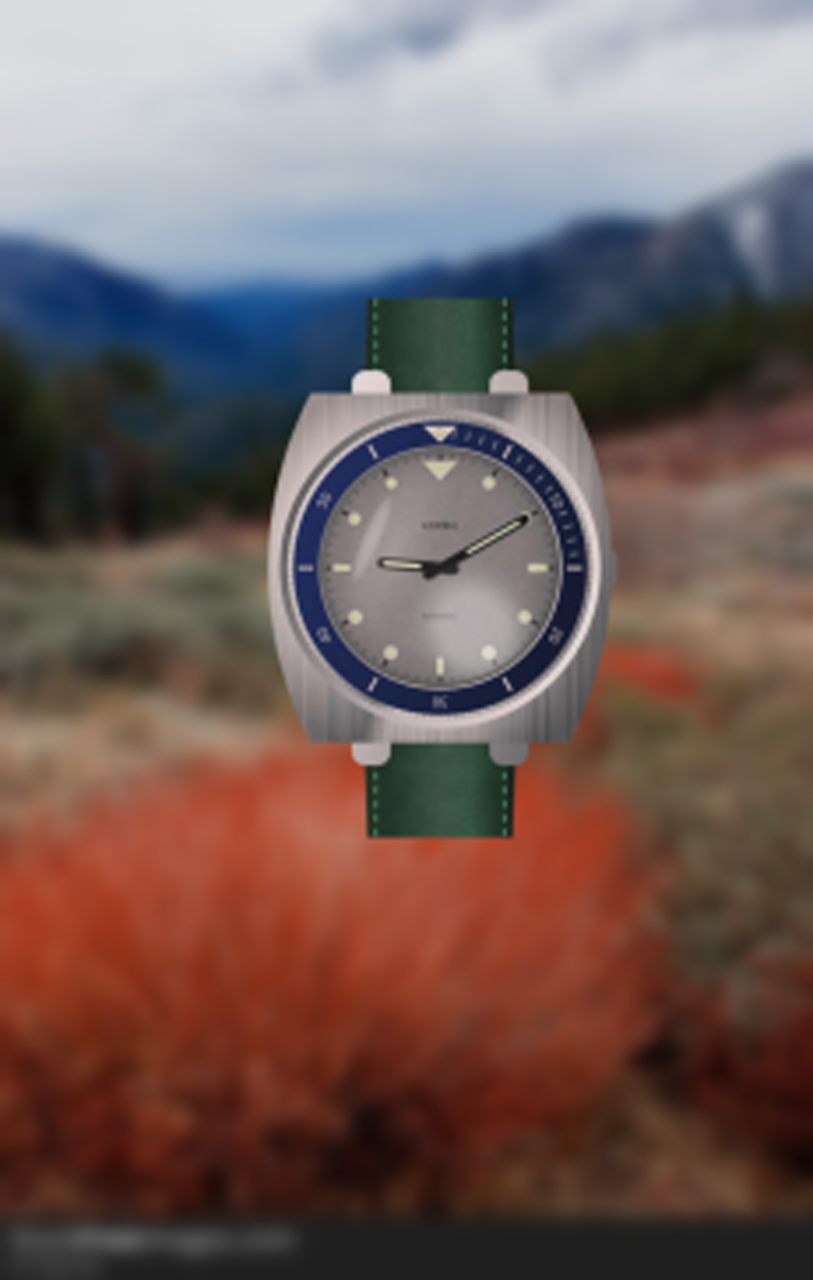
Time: 9h10
